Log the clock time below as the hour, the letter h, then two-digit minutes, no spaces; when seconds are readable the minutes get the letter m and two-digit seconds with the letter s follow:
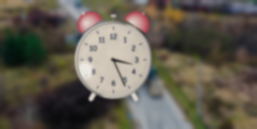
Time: 3h26
